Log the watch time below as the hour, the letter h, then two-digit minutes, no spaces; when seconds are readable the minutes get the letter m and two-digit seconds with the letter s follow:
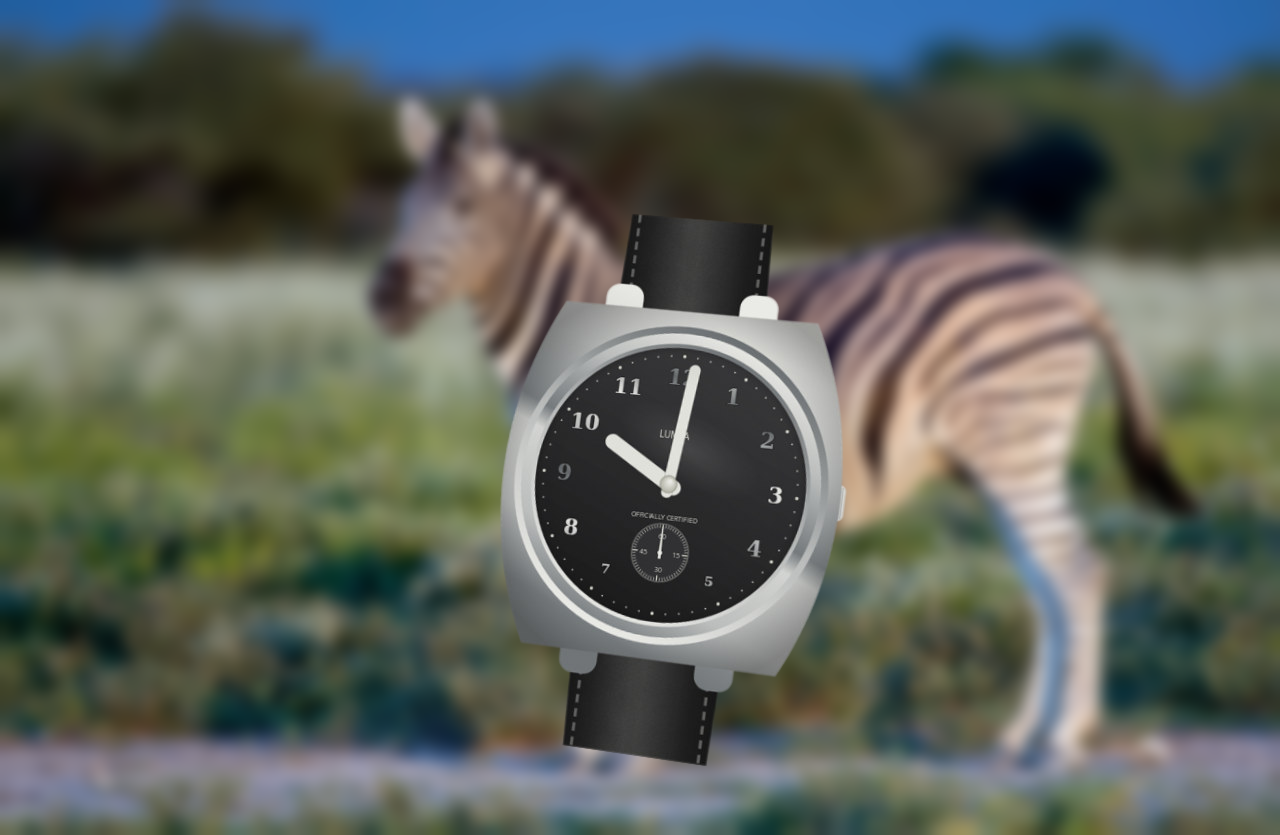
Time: 10h01
